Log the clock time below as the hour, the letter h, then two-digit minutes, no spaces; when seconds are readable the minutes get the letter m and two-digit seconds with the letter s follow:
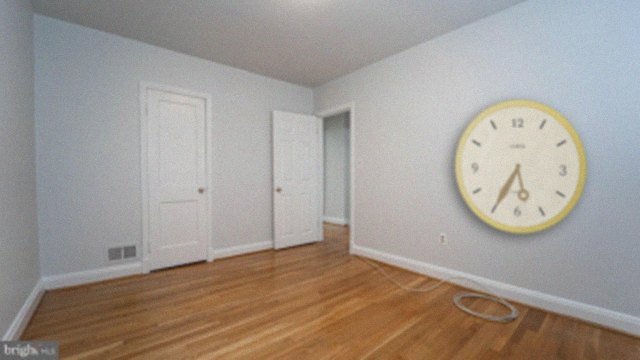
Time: 5h35
